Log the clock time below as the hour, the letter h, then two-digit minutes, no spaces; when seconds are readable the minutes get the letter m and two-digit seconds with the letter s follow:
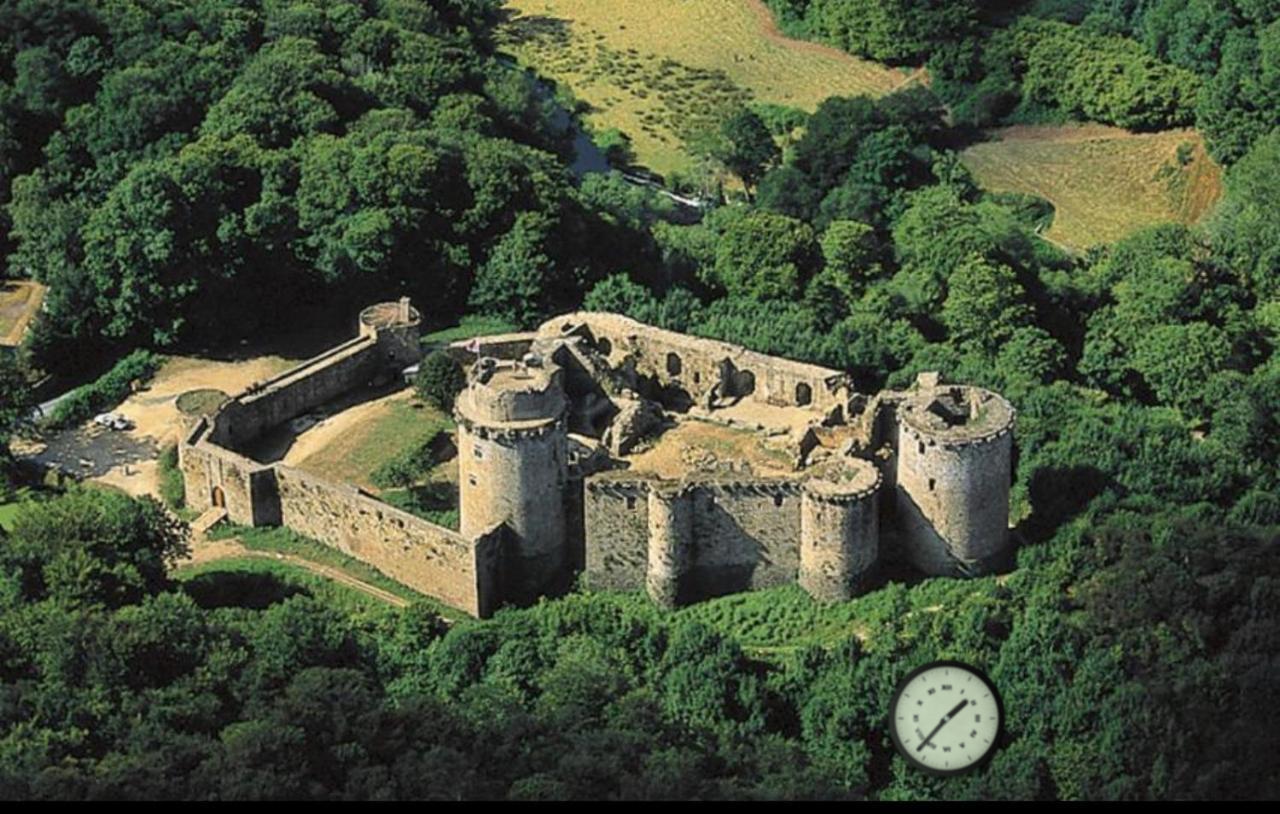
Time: 1h37
